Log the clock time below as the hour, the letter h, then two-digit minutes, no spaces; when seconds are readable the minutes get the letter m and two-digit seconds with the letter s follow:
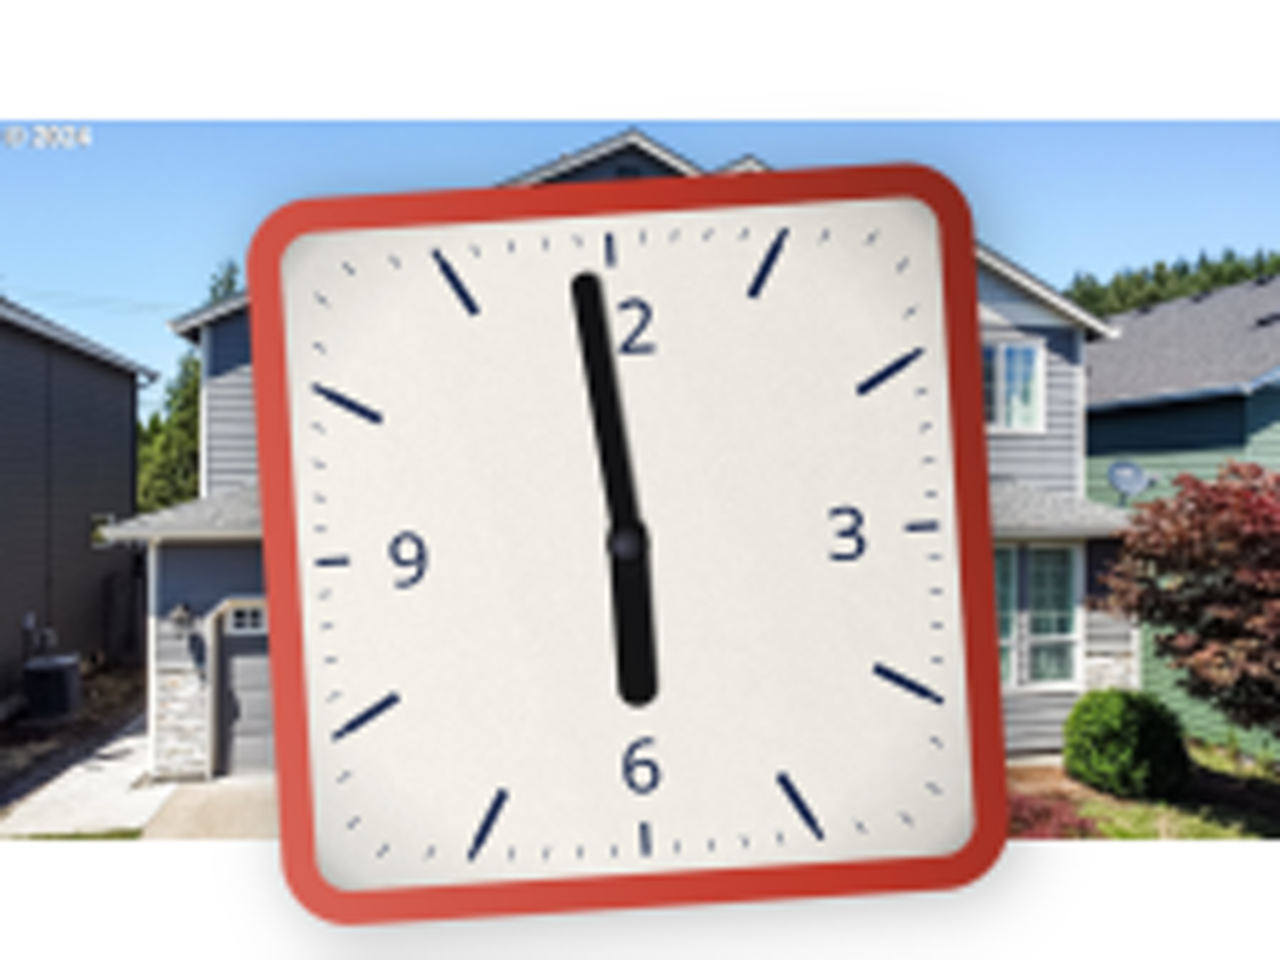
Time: 5h59
